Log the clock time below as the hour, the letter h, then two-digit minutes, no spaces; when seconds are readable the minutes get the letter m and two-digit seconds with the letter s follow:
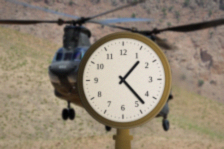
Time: 1h23
